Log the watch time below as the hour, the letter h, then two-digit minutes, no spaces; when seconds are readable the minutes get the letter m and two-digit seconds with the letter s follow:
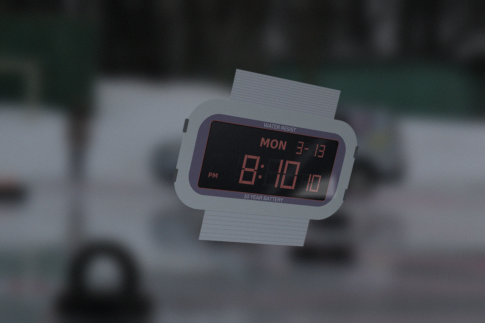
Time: 8h10m10s
